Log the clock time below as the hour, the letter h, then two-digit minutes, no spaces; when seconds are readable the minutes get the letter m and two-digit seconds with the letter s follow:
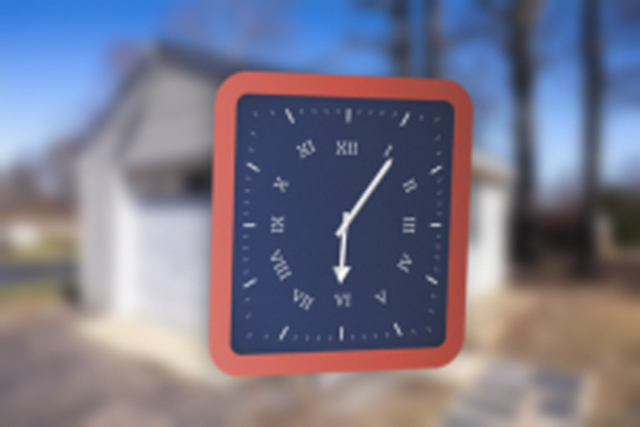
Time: 6h06
